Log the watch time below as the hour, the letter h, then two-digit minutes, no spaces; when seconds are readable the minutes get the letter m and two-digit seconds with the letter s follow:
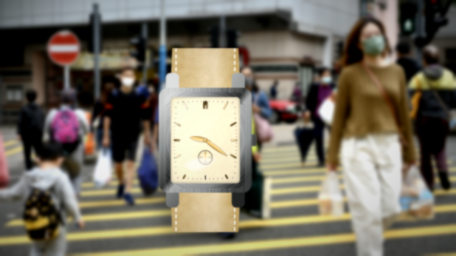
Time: 9h21
